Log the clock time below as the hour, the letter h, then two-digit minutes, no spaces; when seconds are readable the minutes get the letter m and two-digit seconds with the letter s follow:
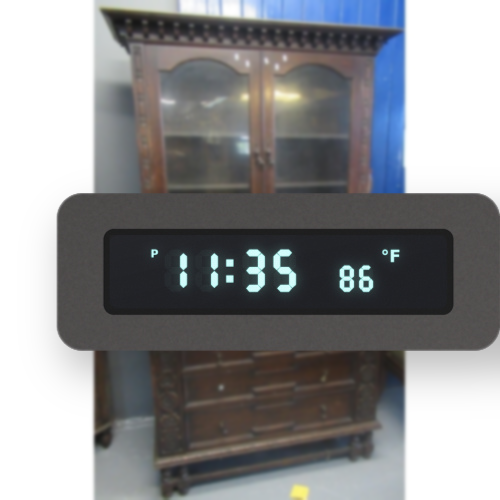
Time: 11h35
